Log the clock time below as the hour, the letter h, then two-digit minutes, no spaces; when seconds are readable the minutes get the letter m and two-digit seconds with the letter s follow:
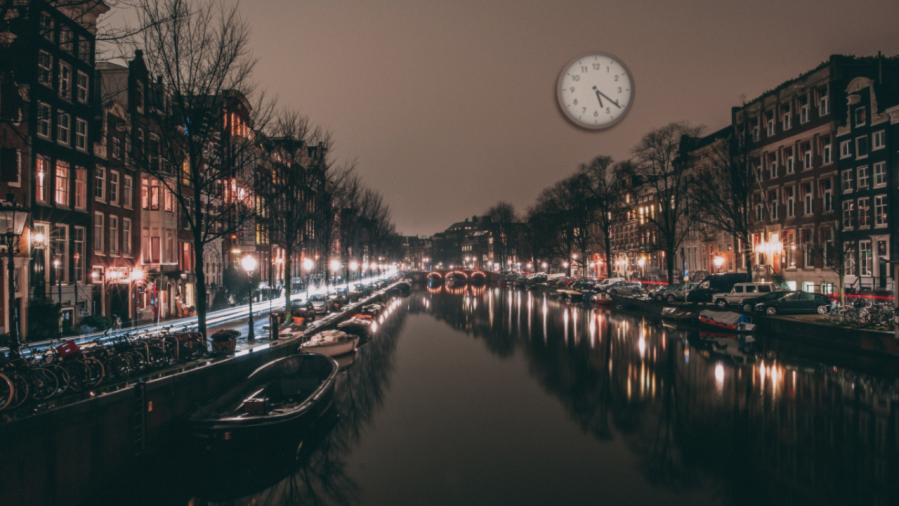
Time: 5h21
